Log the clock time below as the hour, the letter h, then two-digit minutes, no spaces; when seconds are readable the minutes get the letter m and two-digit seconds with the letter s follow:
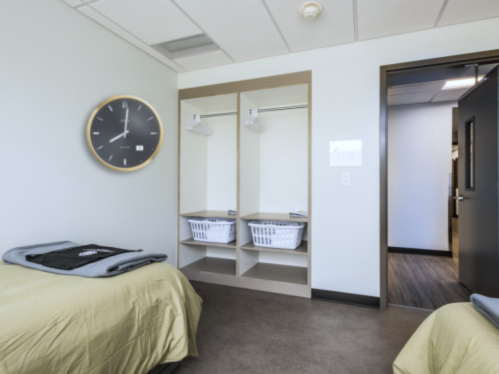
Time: 8h01
